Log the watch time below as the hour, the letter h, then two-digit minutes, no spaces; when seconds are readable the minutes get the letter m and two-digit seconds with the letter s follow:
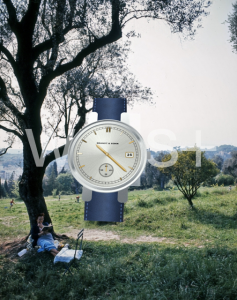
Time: 10h22
